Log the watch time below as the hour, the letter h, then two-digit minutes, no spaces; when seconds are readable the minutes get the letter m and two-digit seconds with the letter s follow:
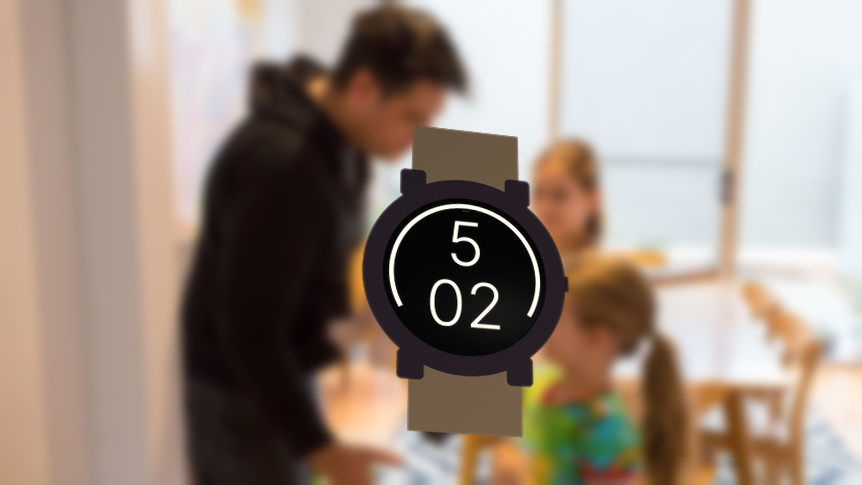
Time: 5h02
